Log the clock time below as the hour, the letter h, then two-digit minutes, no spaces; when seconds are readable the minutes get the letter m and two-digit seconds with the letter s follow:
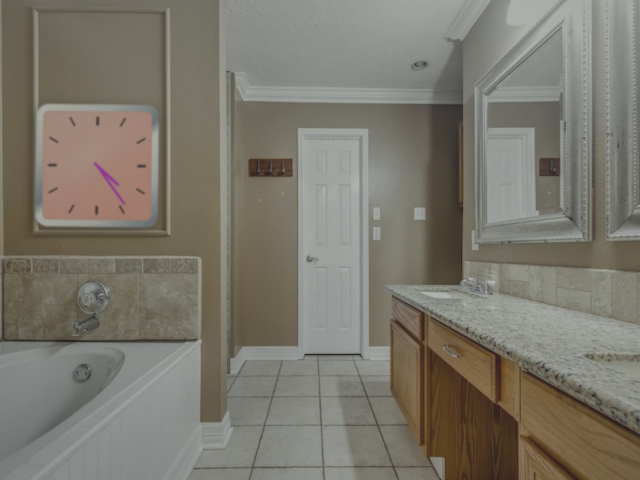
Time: 4h24
